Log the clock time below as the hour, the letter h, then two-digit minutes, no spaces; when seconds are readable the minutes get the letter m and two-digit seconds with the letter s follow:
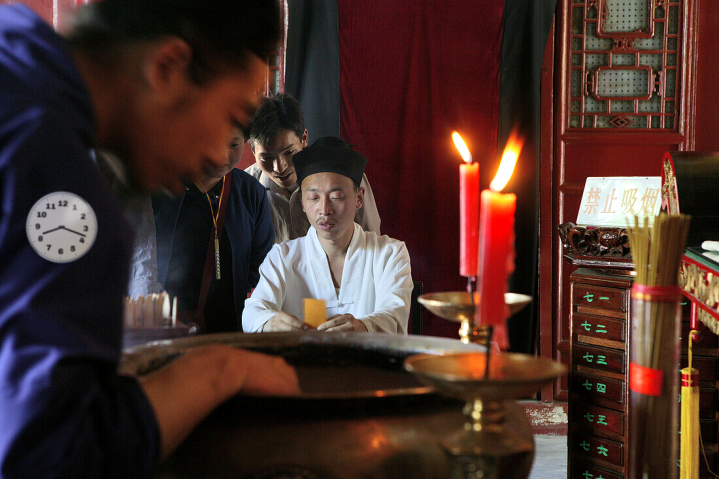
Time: 8h18
